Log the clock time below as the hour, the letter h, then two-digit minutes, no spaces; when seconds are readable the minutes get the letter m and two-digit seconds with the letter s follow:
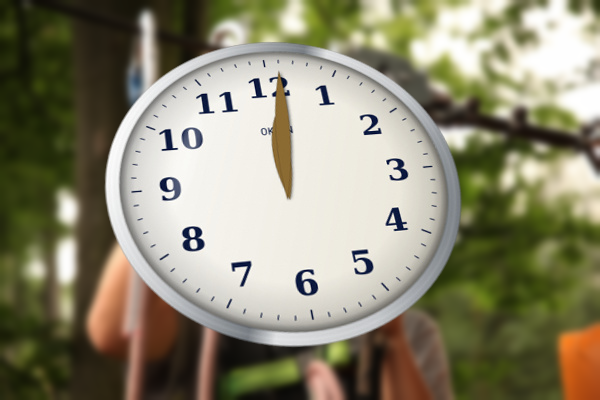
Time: 12h01
